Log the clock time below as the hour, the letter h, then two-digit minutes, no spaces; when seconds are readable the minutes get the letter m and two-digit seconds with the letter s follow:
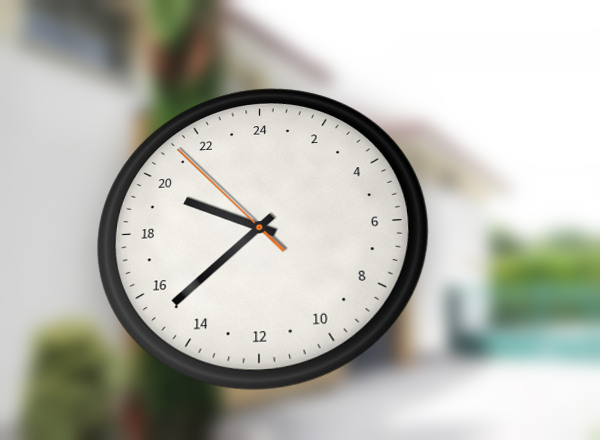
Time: 19h37m53s
